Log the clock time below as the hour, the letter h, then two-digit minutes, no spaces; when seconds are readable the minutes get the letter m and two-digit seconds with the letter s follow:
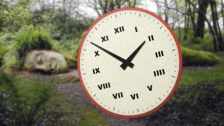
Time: 1h52
